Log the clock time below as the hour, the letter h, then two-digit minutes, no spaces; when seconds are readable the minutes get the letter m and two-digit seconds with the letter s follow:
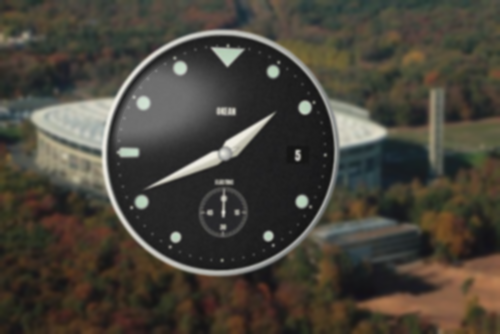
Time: 1h41
